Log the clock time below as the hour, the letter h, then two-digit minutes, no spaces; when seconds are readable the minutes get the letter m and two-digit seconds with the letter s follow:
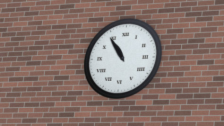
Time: 10h54
